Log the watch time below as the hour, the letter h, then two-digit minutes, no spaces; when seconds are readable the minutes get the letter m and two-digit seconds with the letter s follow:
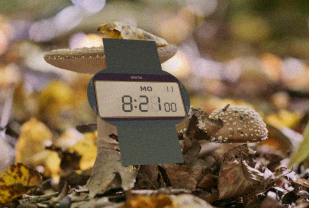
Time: 8h21m00s
